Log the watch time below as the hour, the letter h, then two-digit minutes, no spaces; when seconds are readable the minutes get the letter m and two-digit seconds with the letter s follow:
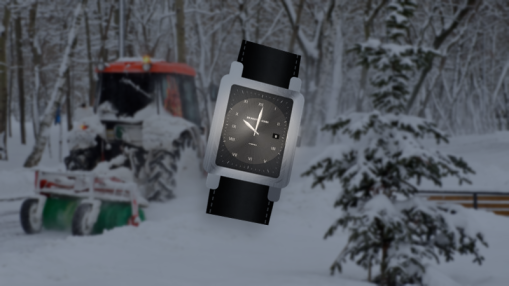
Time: 10h01
